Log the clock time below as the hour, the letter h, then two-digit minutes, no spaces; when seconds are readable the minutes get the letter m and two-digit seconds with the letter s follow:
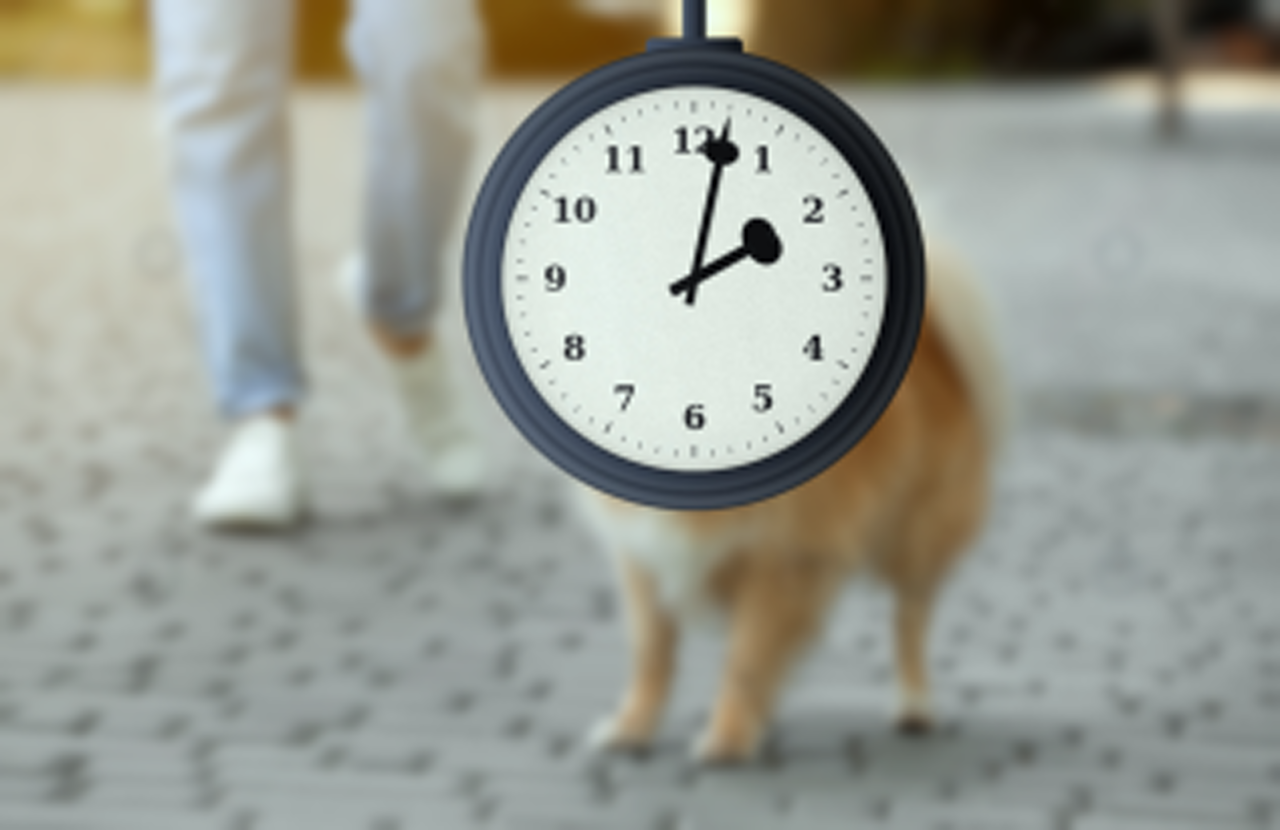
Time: 2h02
